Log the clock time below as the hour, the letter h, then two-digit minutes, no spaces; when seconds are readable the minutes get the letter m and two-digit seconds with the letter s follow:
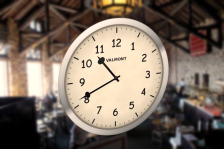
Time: 10h41
